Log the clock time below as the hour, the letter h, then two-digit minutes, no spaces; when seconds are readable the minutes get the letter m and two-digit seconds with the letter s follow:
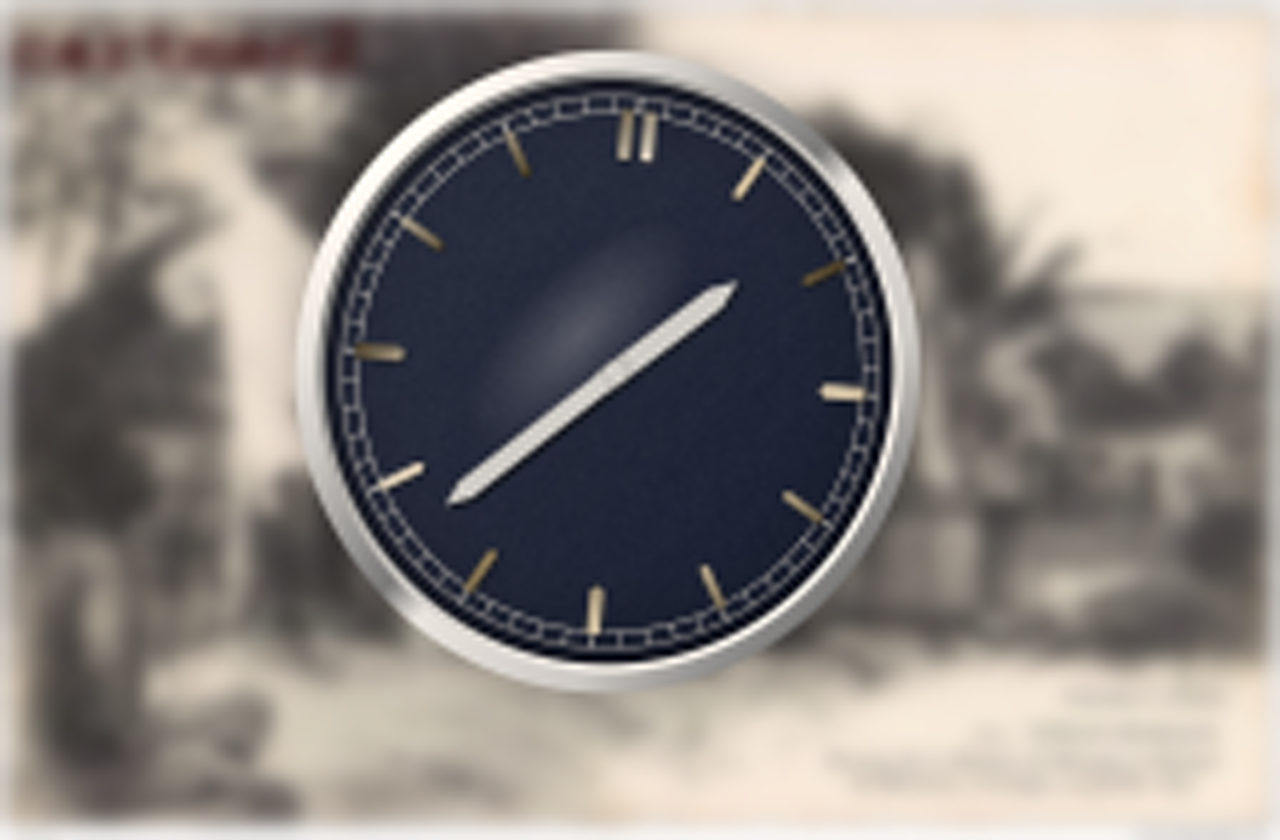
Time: 1h38
